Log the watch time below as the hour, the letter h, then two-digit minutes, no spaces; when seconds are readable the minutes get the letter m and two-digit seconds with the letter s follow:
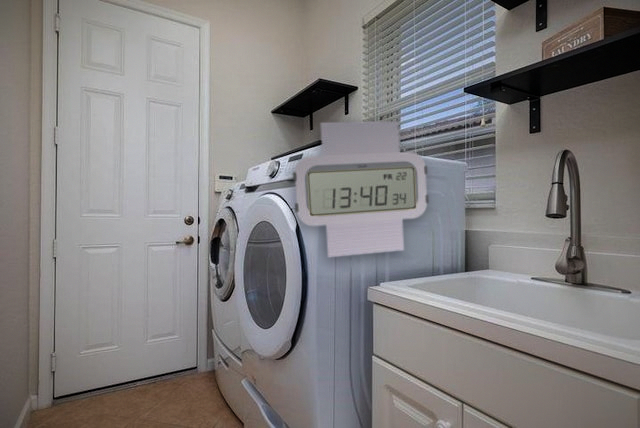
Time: 13h40m34s
